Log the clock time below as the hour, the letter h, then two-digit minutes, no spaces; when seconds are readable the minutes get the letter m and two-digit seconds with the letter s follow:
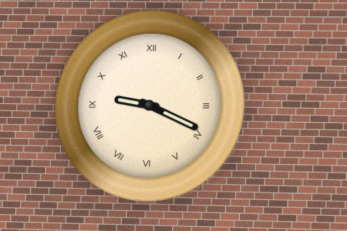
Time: 9h19
